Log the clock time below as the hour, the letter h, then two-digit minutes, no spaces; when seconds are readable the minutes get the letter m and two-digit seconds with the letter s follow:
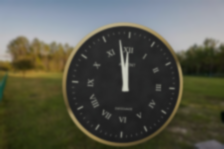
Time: 11h58
